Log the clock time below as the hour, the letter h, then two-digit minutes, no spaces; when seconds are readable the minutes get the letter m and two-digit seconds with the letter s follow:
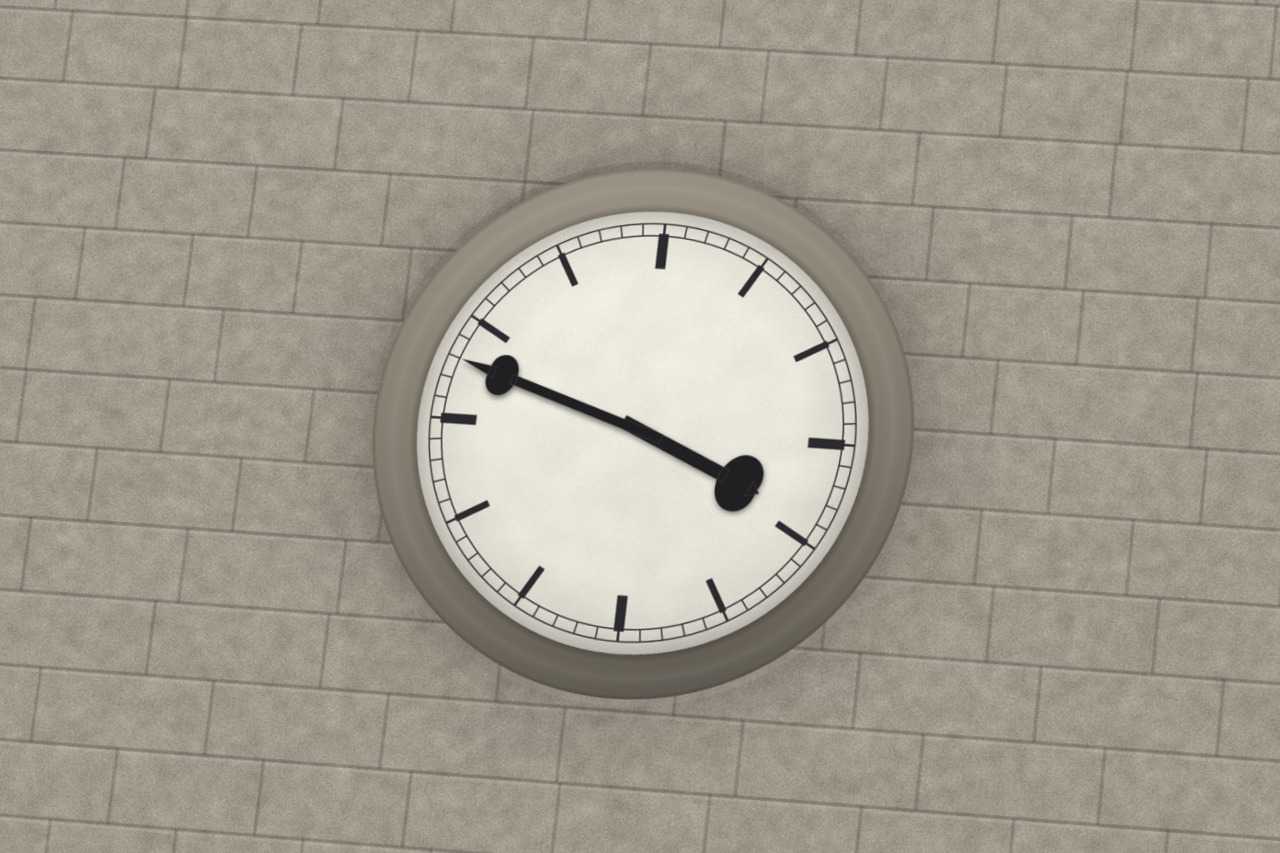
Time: 3h48
